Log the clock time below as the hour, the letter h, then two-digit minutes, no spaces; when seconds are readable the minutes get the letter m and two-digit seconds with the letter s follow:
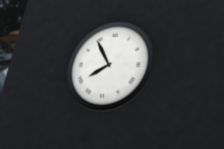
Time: 7h54
